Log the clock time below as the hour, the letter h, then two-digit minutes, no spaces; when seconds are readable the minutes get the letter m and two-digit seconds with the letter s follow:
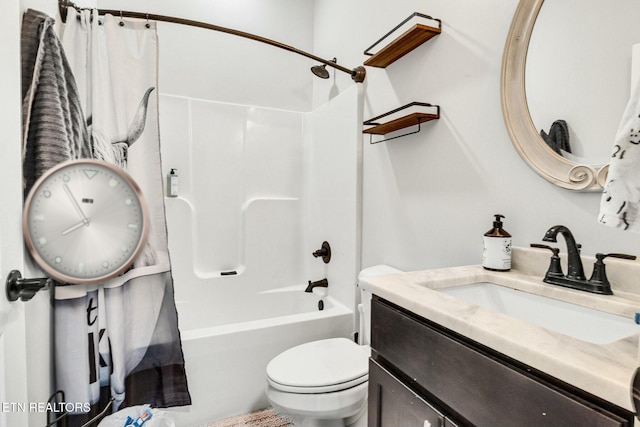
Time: 7h54
